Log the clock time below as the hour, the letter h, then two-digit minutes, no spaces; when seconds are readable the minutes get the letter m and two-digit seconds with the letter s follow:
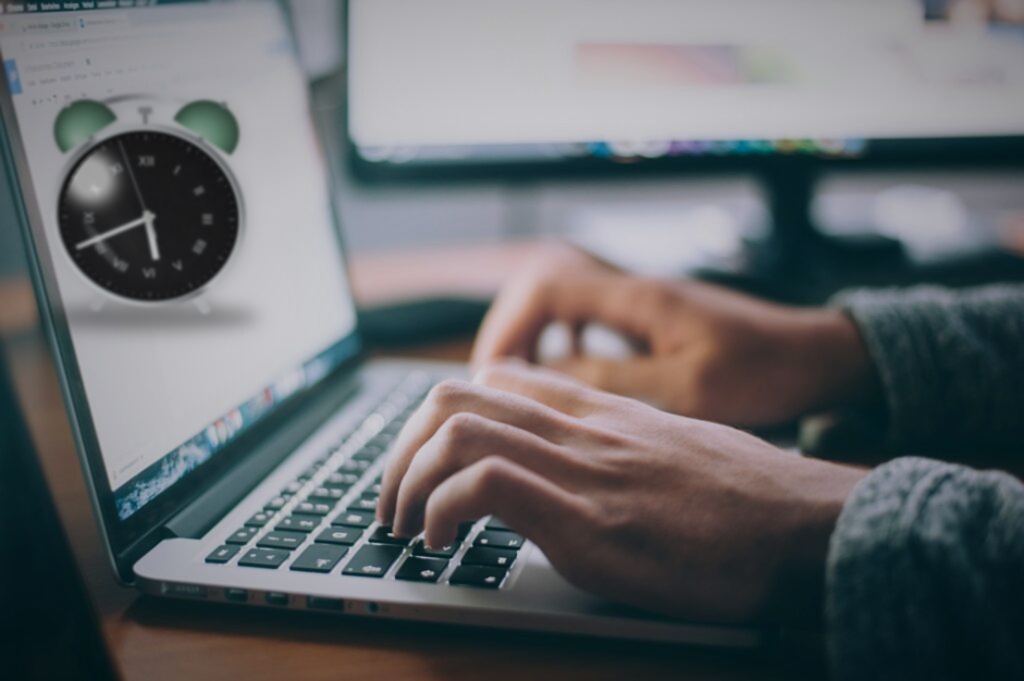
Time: 5h40m57s
